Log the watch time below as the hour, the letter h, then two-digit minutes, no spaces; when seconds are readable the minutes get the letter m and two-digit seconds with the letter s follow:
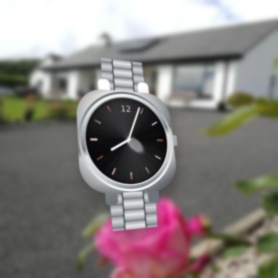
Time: 8h04
